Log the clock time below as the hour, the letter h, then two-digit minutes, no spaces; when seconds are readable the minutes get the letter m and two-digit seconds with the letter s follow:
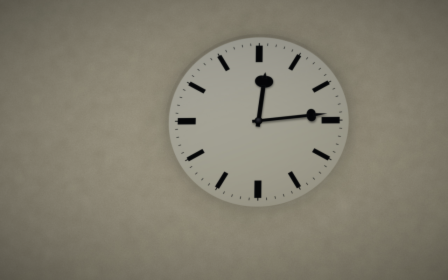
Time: 12h14
